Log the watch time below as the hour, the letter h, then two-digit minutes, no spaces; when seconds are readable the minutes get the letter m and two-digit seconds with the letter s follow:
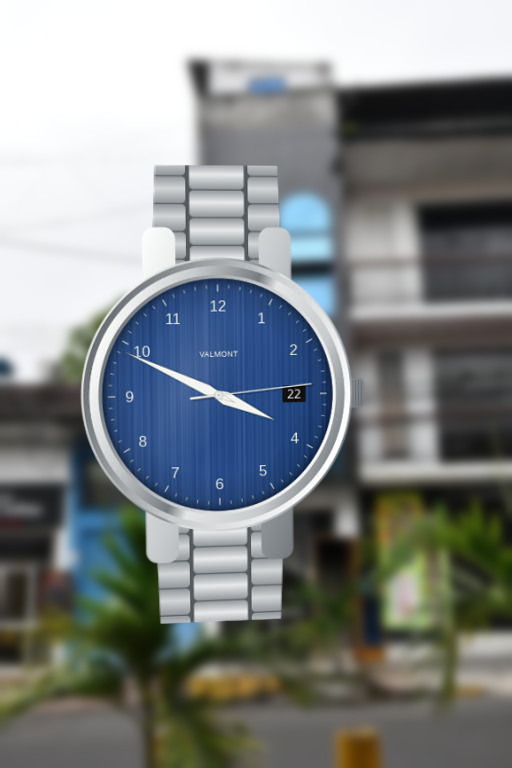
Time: 3h49m14s
